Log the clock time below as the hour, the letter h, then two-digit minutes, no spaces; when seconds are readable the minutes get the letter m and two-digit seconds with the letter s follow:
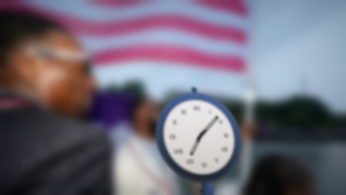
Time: 7h08
